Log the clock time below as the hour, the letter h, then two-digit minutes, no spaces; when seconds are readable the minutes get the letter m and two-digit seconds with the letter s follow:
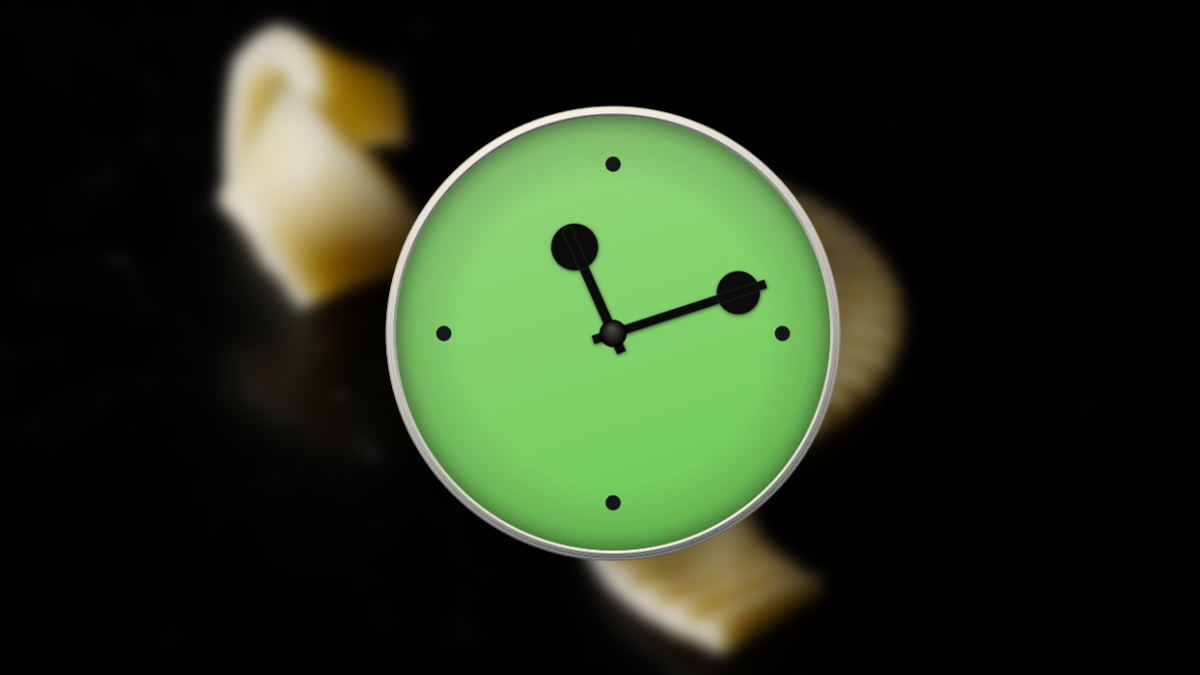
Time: 11h12
